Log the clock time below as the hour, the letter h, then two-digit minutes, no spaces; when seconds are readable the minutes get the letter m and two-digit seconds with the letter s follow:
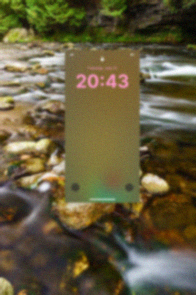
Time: 20h43
